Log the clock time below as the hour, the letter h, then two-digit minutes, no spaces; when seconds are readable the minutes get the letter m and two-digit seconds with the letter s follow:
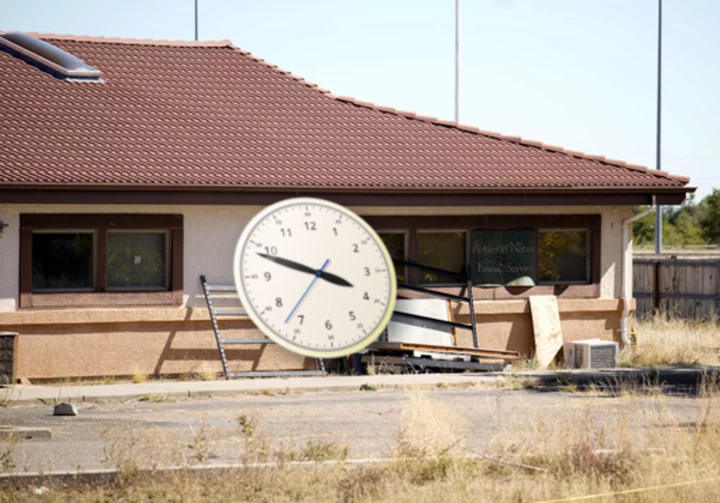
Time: 3h48m37s
